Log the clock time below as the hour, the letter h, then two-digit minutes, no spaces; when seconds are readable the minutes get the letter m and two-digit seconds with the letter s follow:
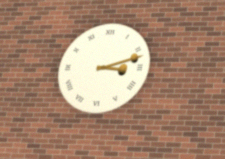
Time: 3h12
